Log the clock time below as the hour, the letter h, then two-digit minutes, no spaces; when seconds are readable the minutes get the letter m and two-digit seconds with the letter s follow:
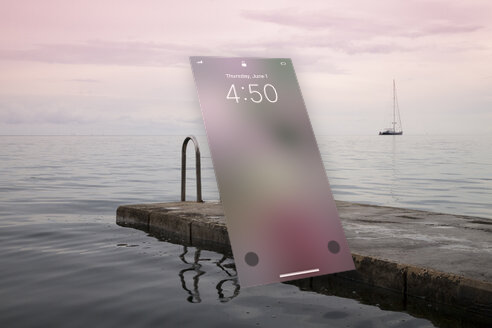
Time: 4h50
